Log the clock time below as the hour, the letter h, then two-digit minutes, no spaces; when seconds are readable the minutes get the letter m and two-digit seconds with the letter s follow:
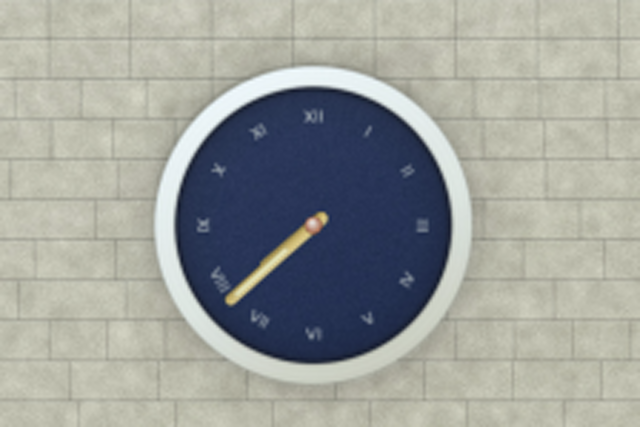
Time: 7h38
